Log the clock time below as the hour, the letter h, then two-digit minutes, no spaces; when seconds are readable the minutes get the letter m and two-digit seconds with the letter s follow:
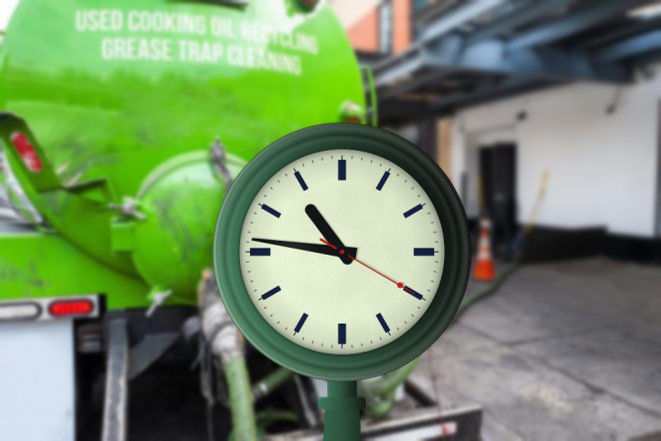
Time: 10h46m20s
